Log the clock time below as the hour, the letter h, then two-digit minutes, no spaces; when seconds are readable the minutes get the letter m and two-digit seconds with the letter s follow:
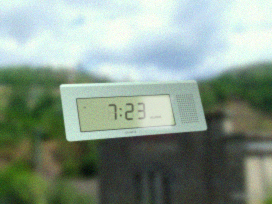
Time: 7h23
